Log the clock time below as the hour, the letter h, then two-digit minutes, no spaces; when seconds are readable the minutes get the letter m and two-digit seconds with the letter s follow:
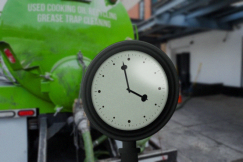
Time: 3h58
